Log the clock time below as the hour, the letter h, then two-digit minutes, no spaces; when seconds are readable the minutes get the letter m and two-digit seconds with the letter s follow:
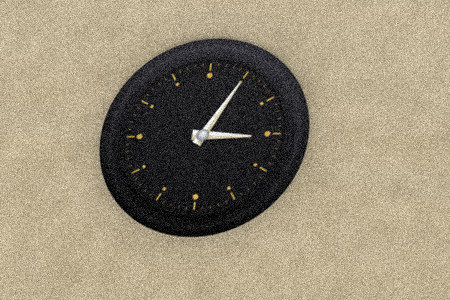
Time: 3h05
